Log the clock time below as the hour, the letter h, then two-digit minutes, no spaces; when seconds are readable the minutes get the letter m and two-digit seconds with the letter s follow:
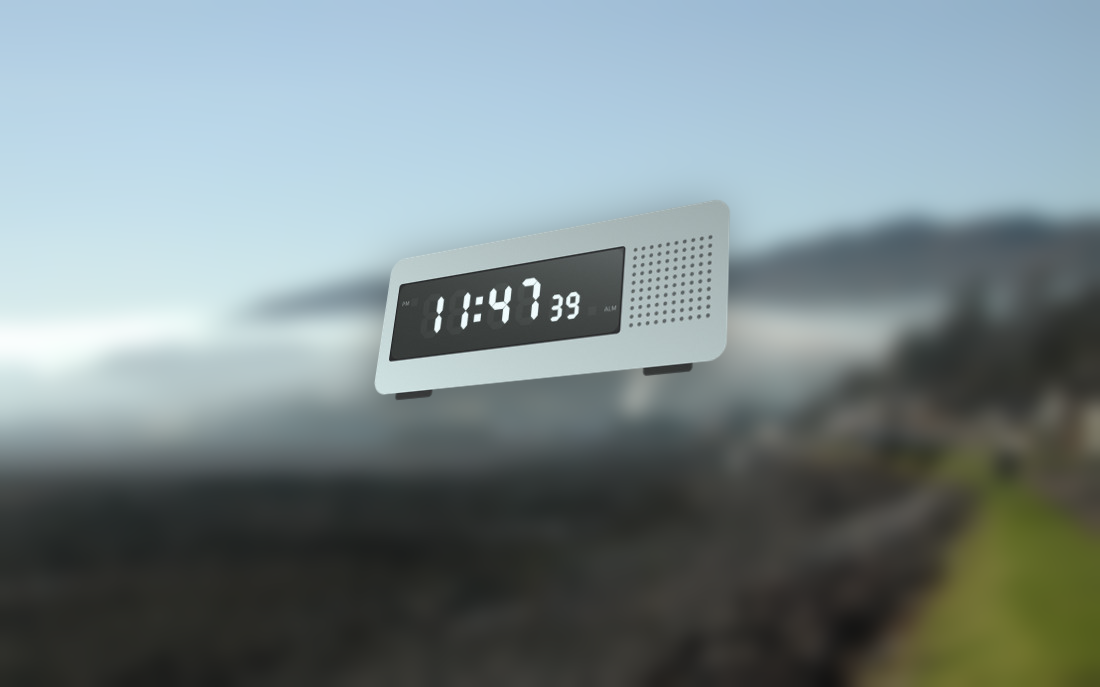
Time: 11h47m39s
